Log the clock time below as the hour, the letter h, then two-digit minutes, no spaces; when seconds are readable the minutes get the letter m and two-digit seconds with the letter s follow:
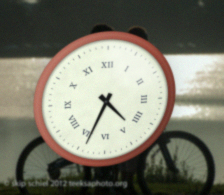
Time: 4h34
